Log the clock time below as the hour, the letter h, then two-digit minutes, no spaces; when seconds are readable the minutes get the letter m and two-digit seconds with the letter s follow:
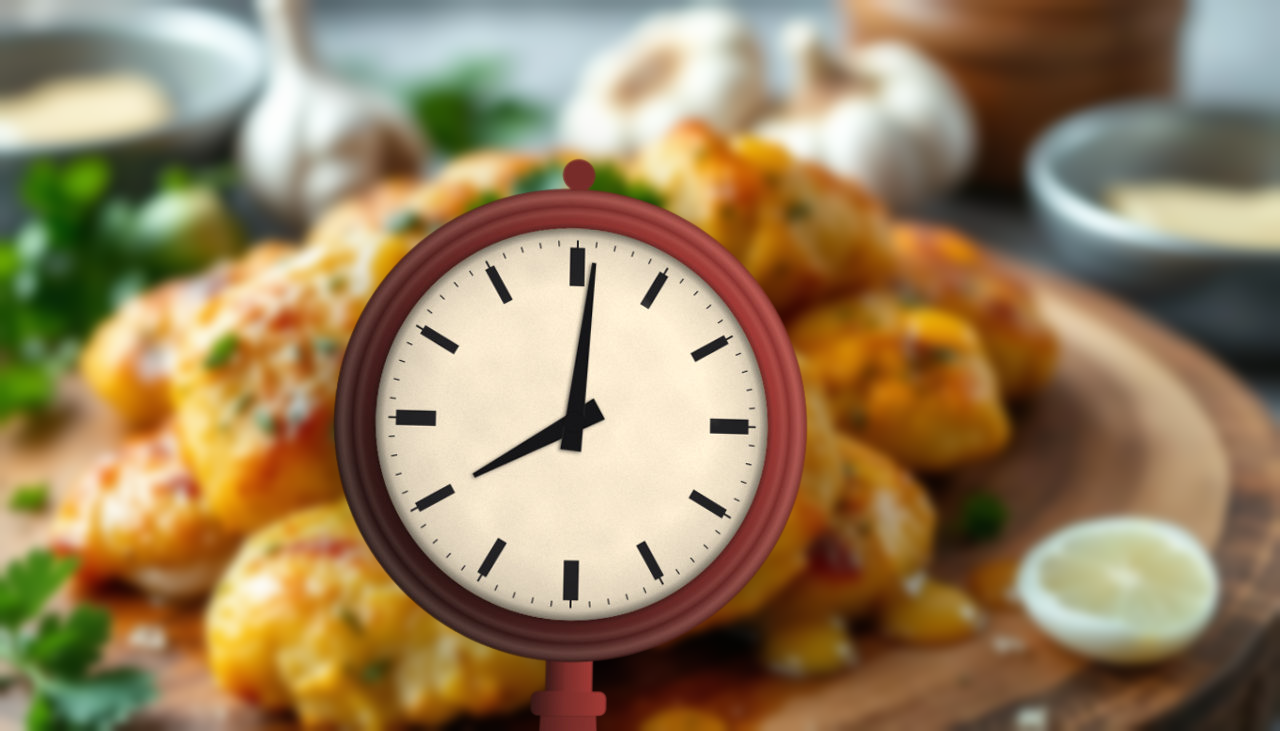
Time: 8h01
